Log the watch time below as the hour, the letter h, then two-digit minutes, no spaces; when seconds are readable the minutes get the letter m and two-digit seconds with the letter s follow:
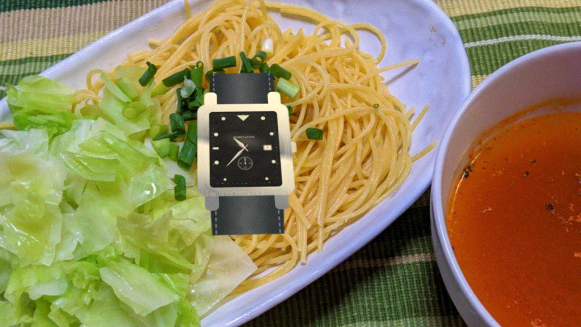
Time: 10h37
